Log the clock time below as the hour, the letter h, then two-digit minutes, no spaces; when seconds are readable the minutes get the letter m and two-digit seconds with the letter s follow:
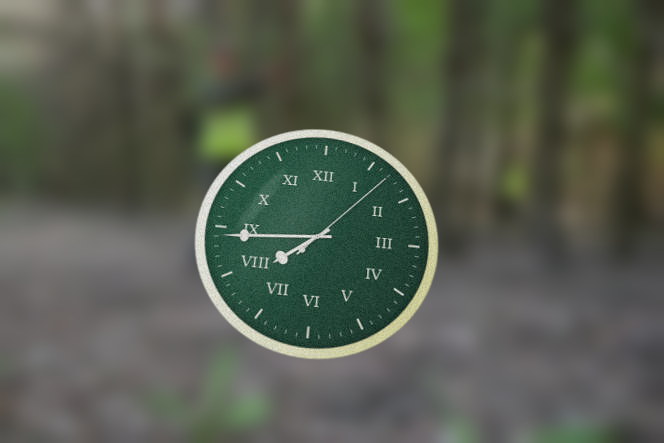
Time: 7h44m07s
